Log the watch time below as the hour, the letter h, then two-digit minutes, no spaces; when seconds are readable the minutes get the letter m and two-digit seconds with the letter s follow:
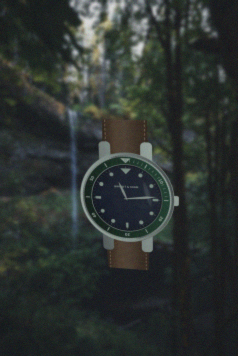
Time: 11h14
